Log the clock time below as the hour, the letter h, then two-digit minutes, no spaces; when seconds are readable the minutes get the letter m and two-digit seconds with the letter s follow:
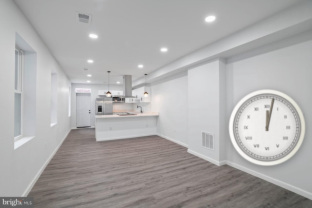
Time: 12h02
